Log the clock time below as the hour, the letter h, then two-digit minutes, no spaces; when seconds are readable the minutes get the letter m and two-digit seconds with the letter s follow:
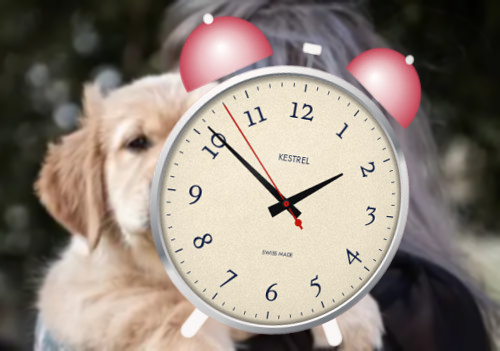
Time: 1h50m53s
